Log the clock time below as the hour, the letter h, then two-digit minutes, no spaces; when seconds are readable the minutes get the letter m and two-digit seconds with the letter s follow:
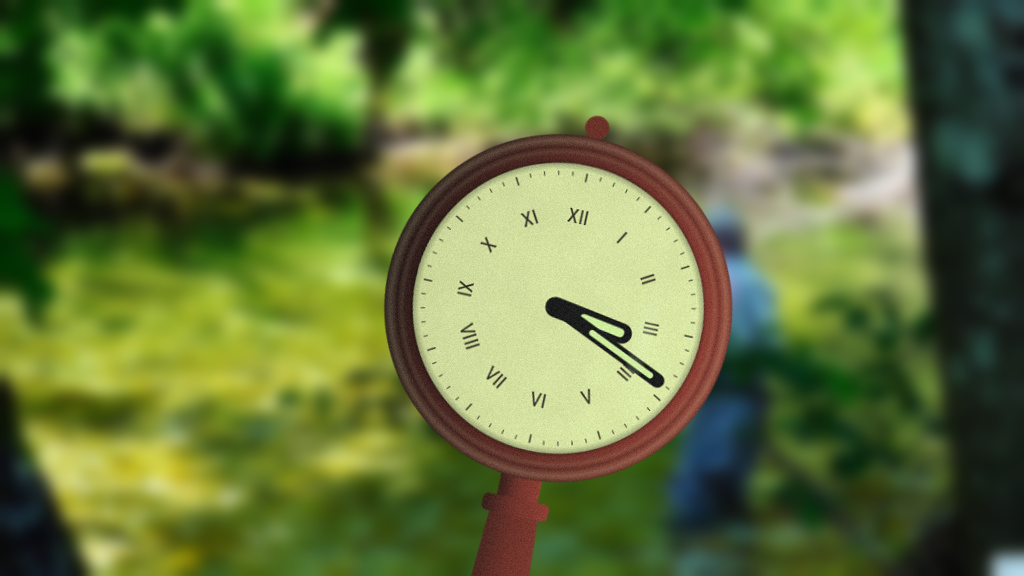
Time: 3h19
